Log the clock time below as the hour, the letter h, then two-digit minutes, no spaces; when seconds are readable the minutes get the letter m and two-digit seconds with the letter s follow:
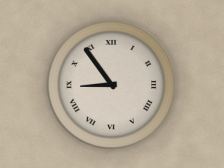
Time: 8h54
